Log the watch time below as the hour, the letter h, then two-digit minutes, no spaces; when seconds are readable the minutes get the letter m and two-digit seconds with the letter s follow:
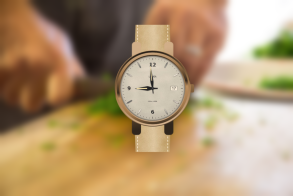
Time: 8h59
